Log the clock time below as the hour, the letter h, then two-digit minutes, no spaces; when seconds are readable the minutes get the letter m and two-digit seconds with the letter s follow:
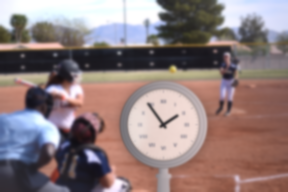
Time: 1h54
